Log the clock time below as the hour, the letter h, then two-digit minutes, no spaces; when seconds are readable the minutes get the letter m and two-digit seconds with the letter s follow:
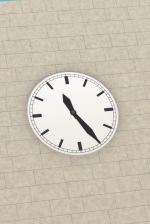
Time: 11h25
